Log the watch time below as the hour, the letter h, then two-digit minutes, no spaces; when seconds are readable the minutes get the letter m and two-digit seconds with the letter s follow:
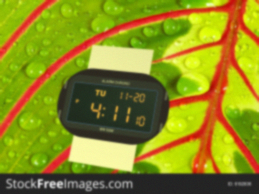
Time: 4h11
